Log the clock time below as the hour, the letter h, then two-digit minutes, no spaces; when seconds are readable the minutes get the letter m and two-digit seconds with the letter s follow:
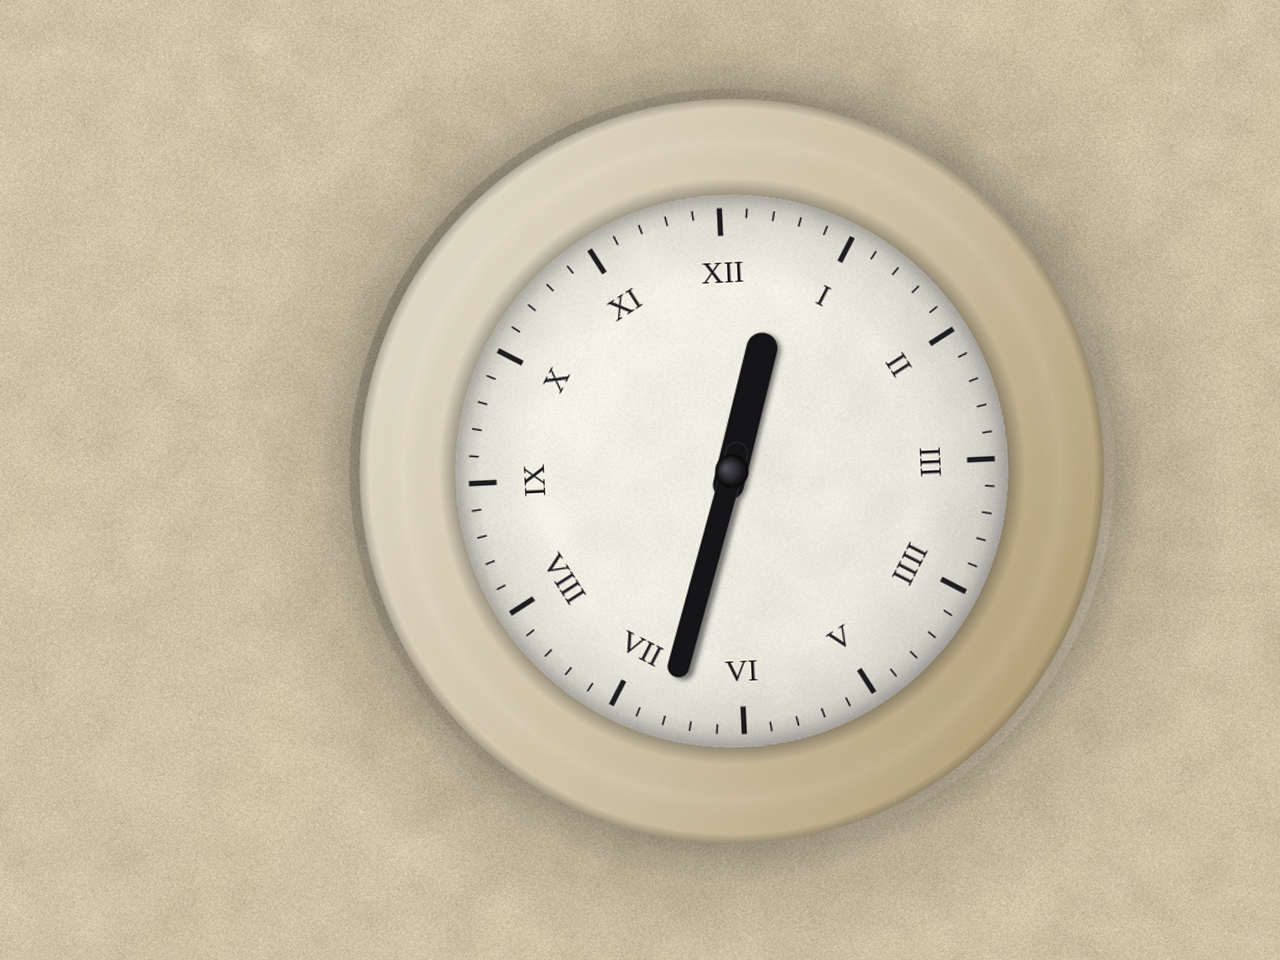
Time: 12h33
